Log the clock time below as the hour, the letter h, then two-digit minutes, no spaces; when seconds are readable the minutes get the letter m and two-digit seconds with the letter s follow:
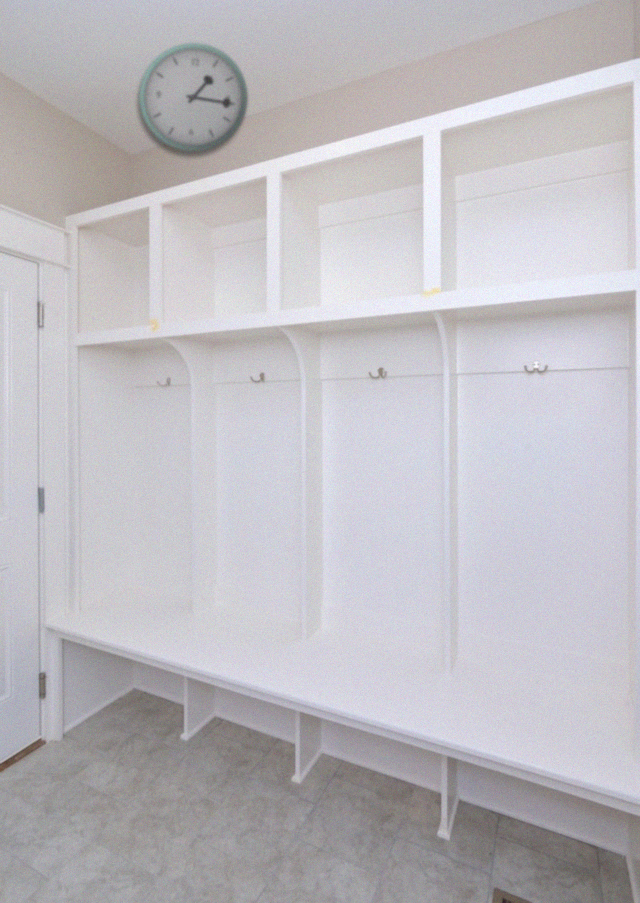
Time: 1h16
